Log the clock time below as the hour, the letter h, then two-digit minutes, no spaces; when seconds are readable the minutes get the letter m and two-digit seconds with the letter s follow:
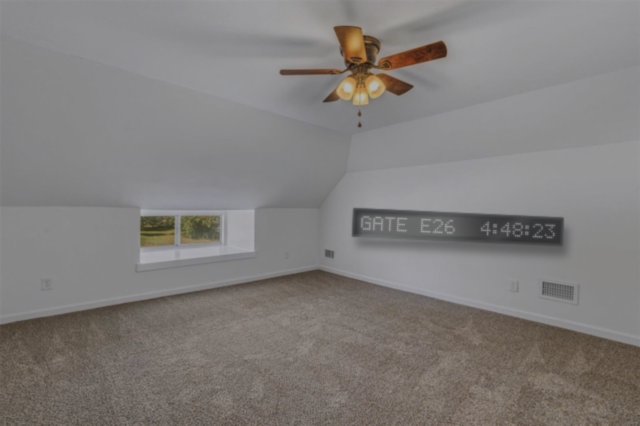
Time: 4h48m23s
